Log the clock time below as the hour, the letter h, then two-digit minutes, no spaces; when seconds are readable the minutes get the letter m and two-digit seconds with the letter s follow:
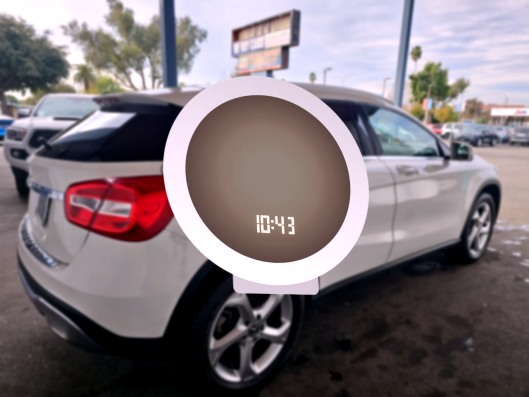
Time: 10h43
